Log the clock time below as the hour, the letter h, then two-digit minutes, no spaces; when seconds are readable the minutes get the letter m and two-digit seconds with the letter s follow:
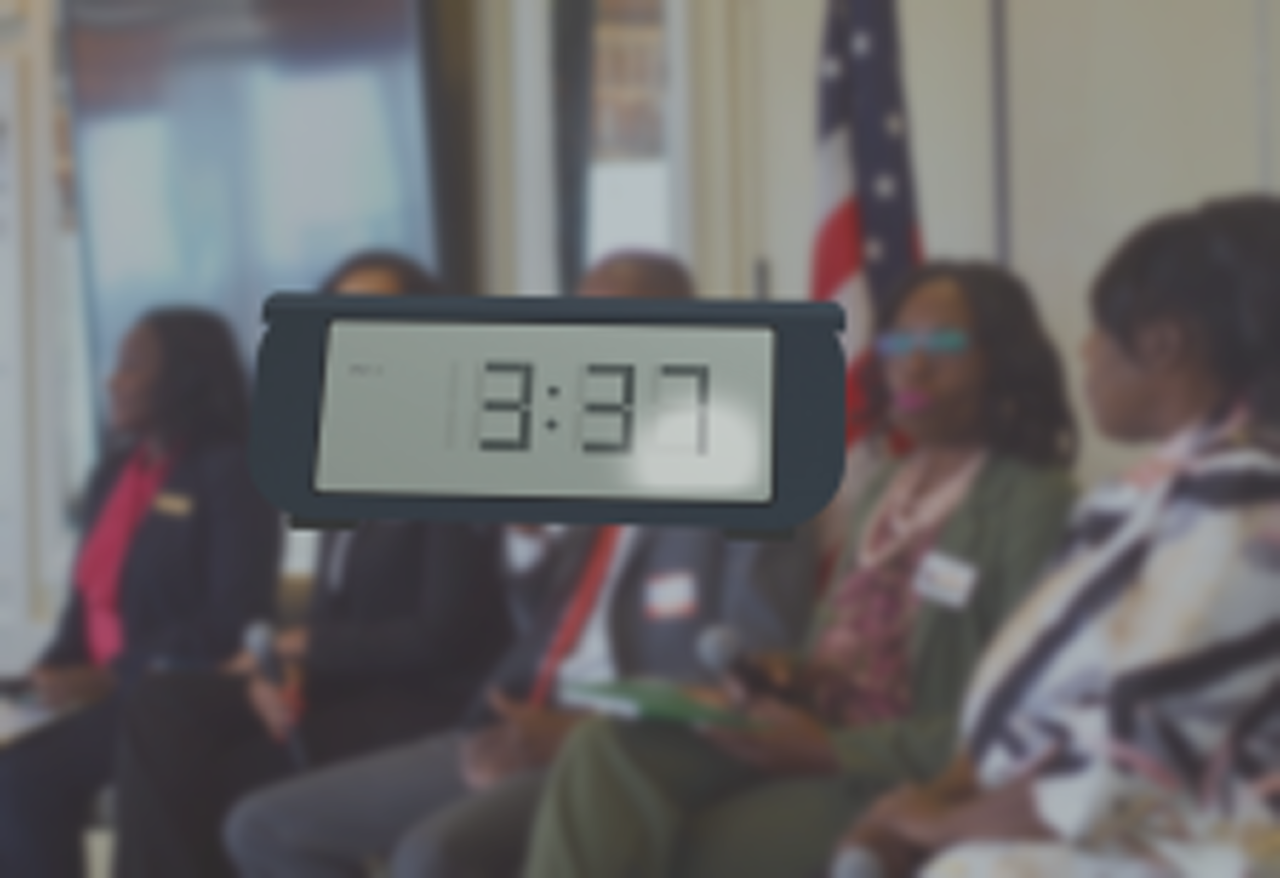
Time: 3h37
